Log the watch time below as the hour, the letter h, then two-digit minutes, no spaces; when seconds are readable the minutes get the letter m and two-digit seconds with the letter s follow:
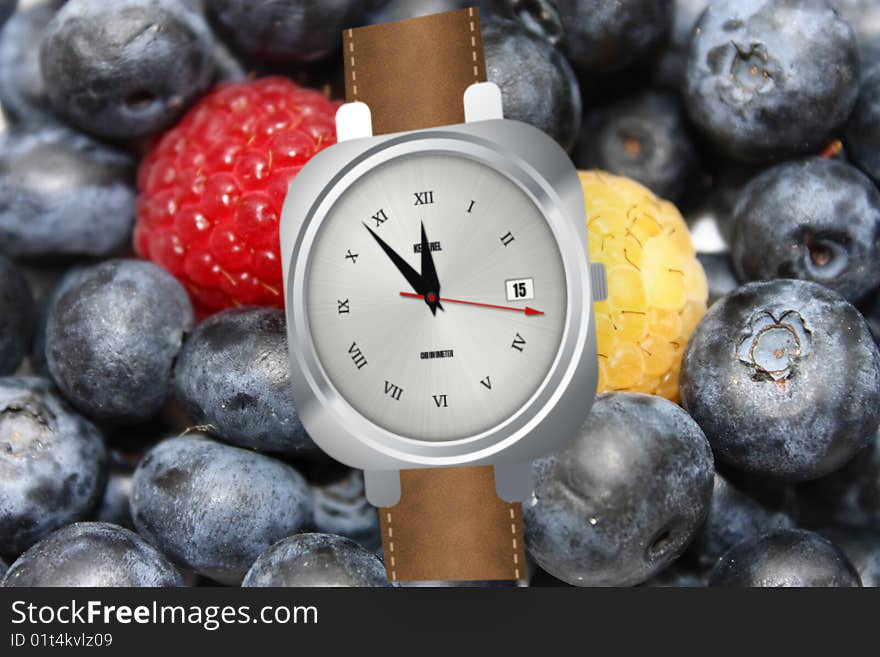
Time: 11h53m17s
